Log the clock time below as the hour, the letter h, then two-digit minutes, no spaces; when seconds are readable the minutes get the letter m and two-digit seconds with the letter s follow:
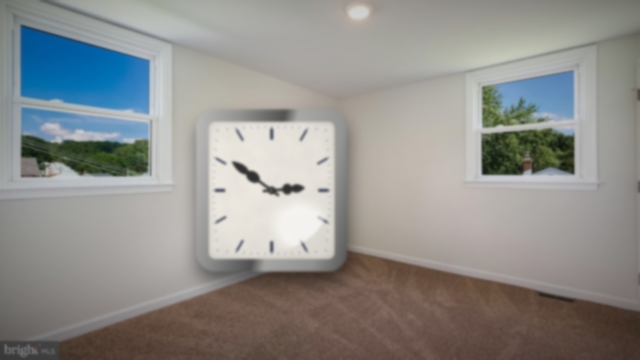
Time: 2h51
